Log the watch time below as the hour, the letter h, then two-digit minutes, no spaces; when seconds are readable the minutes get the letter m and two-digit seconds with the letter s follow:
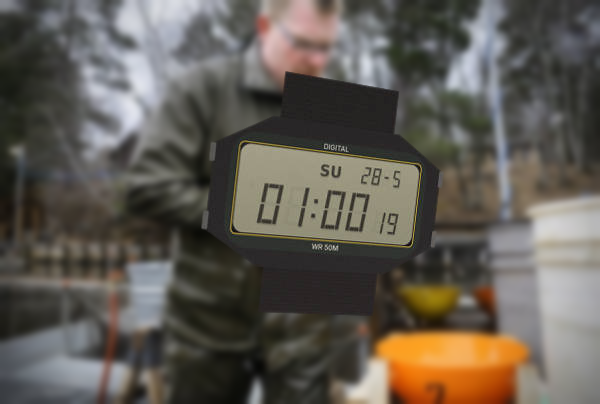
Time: 1h00m19s
